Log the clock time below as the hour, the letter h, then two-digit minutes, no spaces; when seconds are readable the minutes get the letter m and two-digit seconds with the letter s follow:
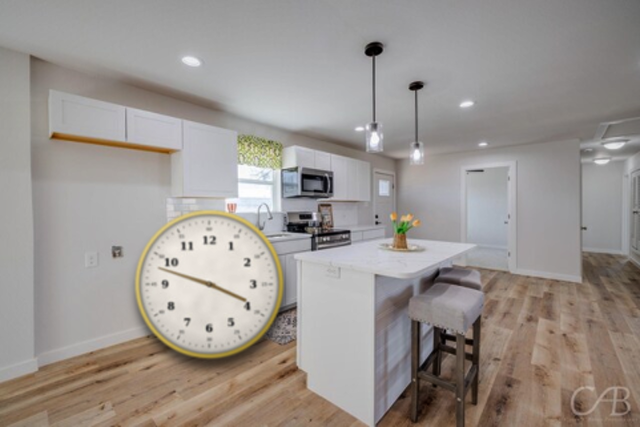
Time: 3h48
